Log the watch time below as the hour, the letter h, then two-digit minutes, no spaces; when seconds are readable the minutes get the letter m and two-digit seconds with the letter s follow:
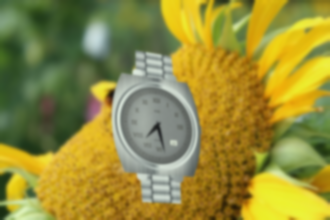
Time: 7h28
